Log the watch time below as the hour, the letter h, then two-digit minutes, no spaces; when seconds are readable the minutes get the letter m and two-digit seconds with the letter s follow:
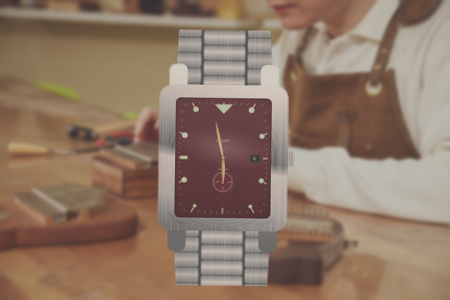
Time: 5h58
